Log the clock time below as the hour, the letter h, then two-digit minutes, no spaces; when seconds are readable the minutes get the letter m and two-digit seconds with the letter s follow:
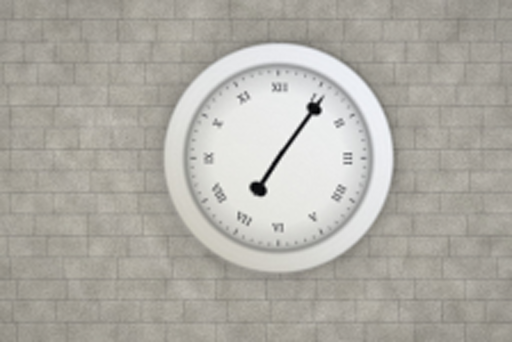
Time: 7h06
